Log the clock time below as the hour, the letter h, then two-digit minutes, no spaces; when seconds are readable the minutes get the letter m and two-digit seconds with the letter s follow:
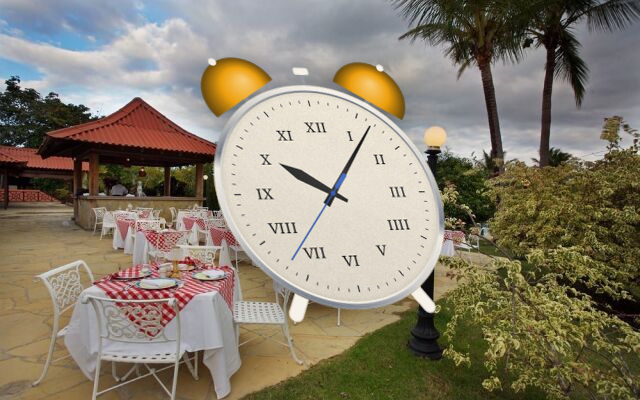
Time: 10h06m37s
